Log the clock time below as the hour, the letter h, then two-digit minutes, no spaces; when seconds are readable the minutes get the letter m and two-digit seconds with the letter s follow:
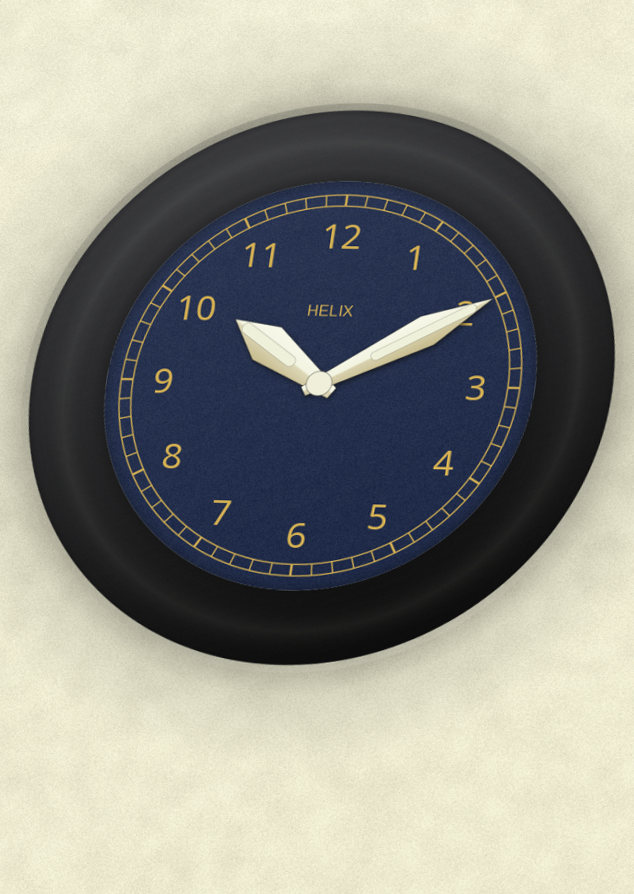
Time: 10h10
